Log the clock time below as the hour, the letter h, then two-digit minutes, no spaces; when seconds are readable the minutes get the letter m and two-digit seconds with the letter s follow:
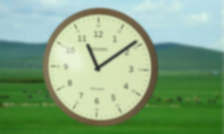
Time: 11h09
